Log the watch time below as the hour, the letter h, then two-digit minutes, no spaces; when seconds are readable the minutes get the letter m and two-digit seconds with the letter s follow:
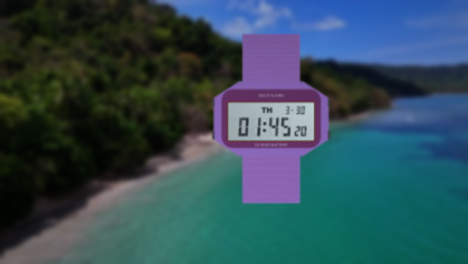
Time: 1h45
